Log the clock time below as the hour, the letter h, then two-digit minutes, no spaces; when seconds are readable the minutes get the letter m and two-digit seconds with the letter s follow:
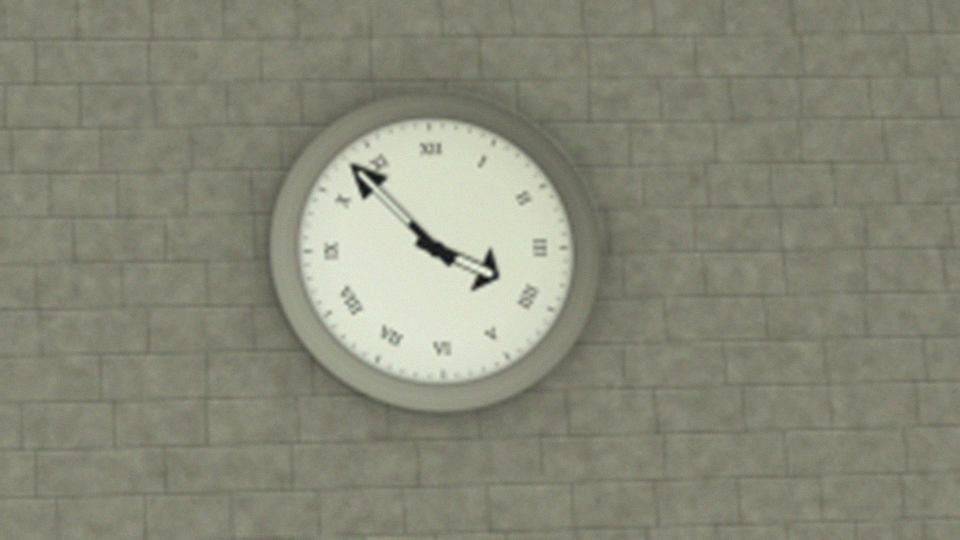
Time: 3h53
